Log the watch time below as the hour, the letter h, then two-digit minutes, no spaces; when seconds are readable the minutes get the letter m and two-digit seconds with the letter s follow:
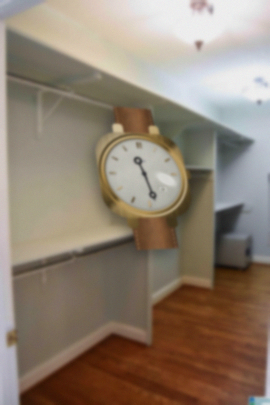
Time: 11h28
